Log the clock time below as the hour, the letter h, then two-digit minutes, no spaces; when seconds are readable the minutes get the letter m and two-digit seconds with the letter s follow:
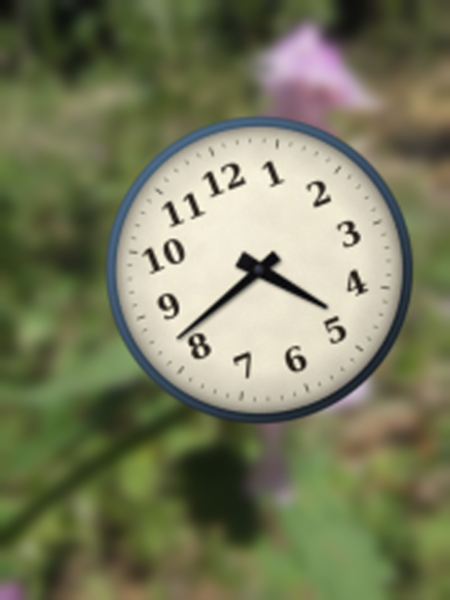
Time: 4h42
